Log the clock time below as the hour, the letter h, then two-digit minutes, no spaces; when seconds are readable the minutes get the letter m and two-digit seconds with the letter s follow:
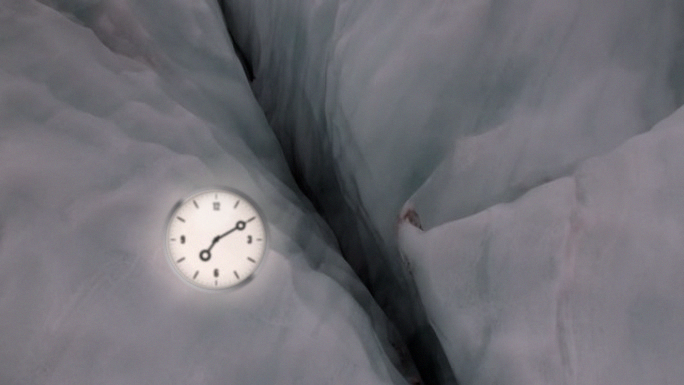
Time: 7h10
